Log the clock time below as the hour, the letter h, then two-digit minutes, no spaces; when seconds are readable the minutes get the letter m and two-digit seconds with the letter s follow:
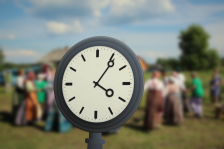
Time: 4h06
